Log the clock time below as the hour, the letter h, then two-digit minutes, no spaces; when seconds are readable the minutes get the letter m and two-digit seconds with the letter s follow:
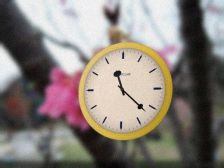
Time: 11h22
